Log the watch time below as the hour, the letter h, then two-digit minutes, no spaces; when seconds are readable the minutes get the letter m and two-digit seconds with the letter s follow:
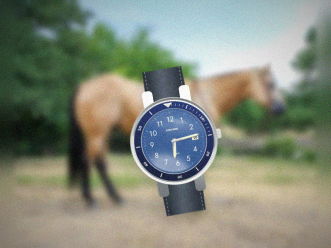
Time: 6h14
